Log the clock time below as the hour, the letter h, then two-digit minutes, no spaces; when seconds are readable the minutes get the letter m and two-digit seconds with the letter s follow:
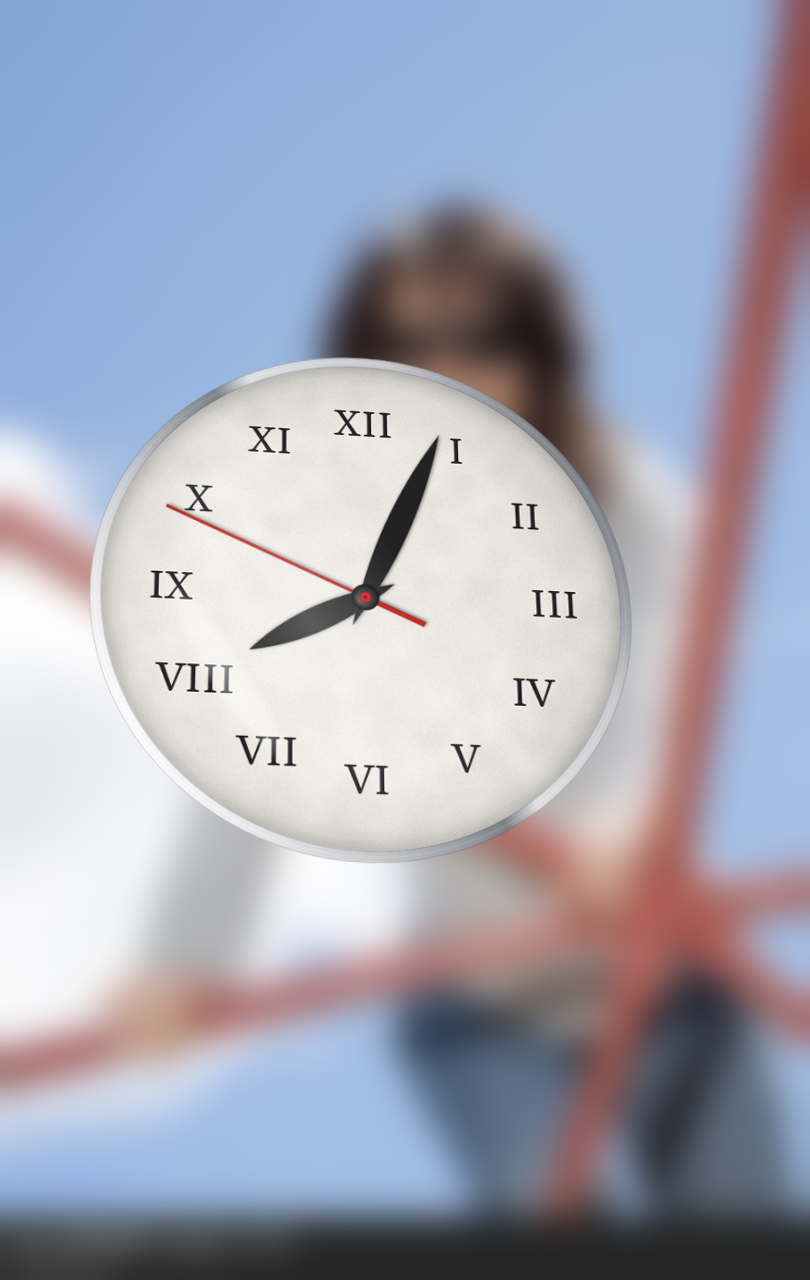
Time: 8h03m49s
